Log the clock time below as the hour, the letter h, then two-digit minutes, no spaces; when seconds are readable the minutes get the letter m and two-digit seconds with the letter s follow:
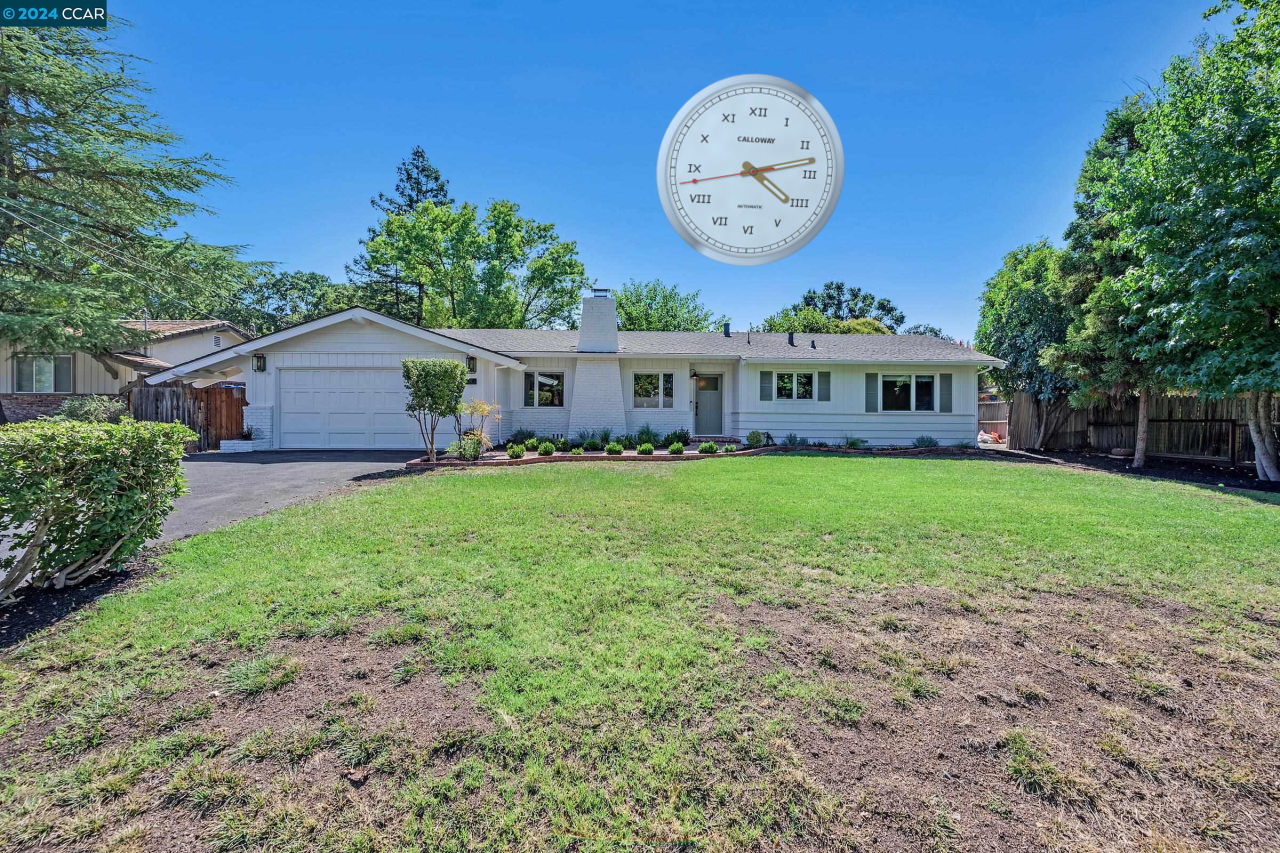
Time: 4h12m43s
